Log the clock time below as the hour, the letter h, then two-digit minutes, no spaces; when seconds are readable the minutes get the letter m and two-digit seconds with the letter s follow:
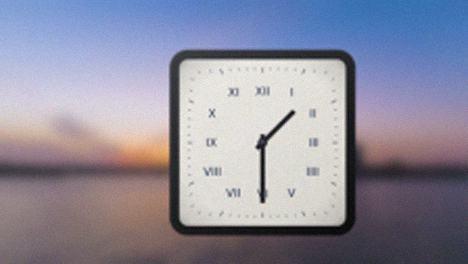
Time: 1h30
